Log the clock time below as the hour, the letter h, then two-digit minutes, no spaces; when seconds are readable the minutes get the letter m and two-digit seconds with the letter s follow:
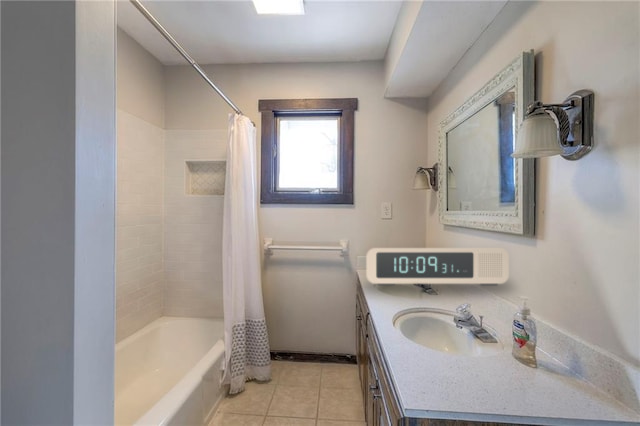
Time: 10h09m31s
